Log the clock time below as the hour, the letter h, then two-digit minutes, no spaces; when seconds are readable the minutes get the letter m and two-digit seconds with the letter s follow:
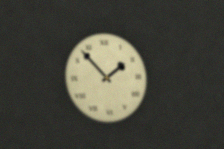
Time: 1h53
